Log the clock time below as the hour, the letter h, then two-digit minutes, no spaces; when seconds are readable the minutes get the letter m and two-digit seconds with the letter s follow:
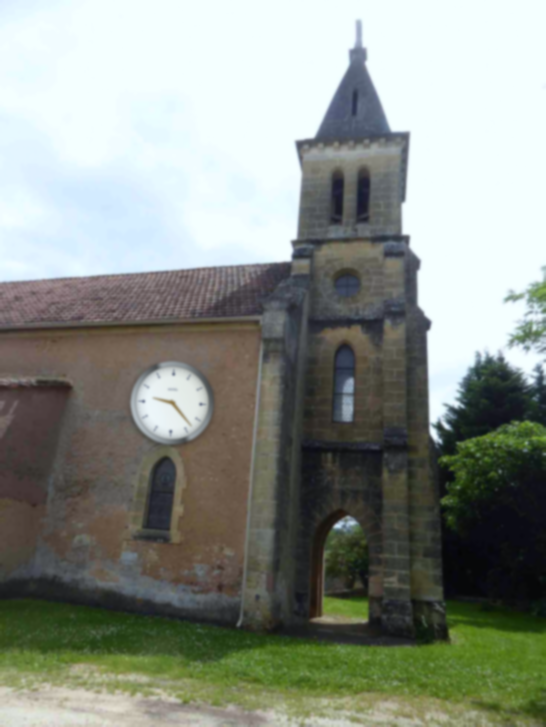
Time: 9h23
